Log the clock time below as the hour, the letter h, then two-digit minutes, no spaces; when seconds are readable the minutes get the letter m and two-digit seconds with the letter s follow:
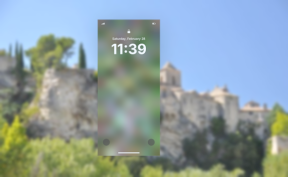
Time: 11h39
